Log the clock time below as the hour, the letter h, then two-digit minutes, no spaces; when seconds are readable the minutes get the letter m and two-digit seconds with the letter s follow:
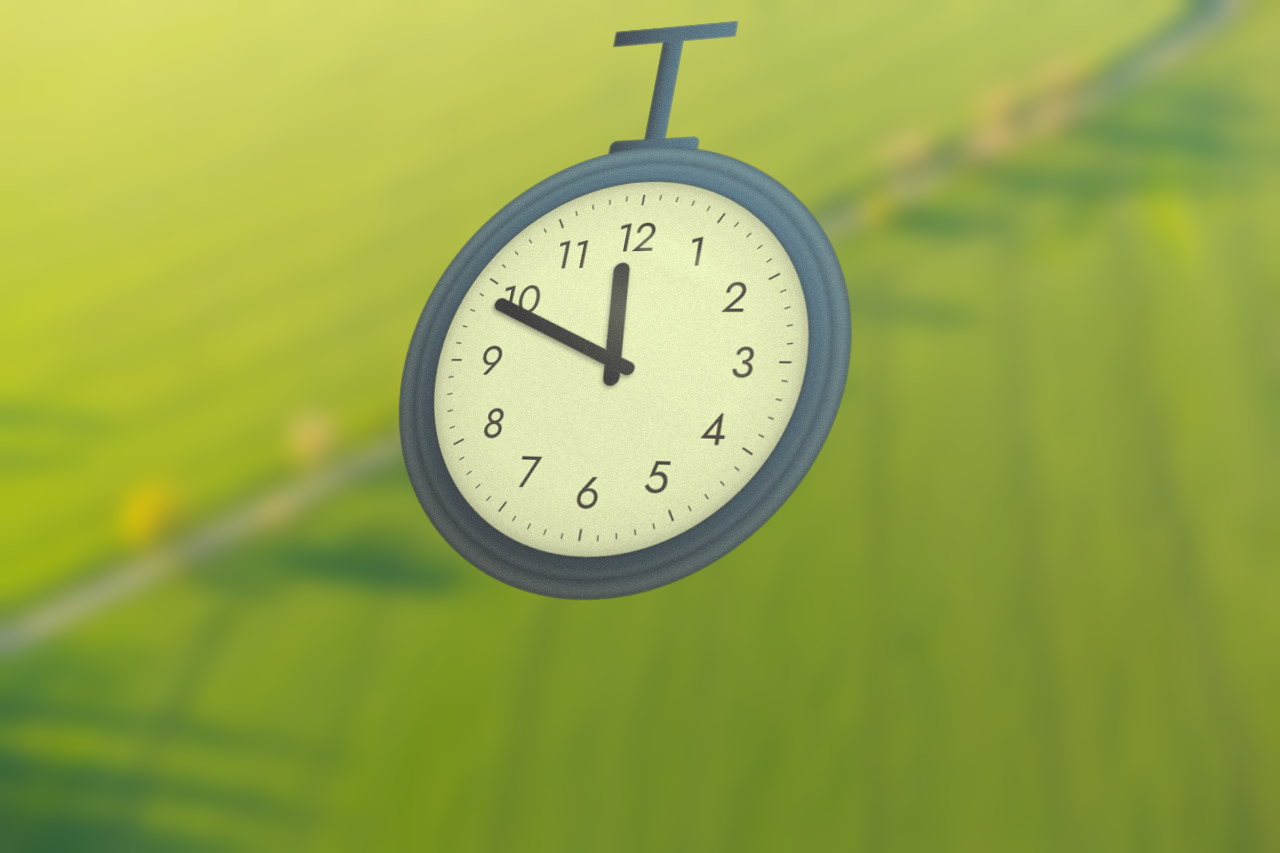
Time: 11h49
